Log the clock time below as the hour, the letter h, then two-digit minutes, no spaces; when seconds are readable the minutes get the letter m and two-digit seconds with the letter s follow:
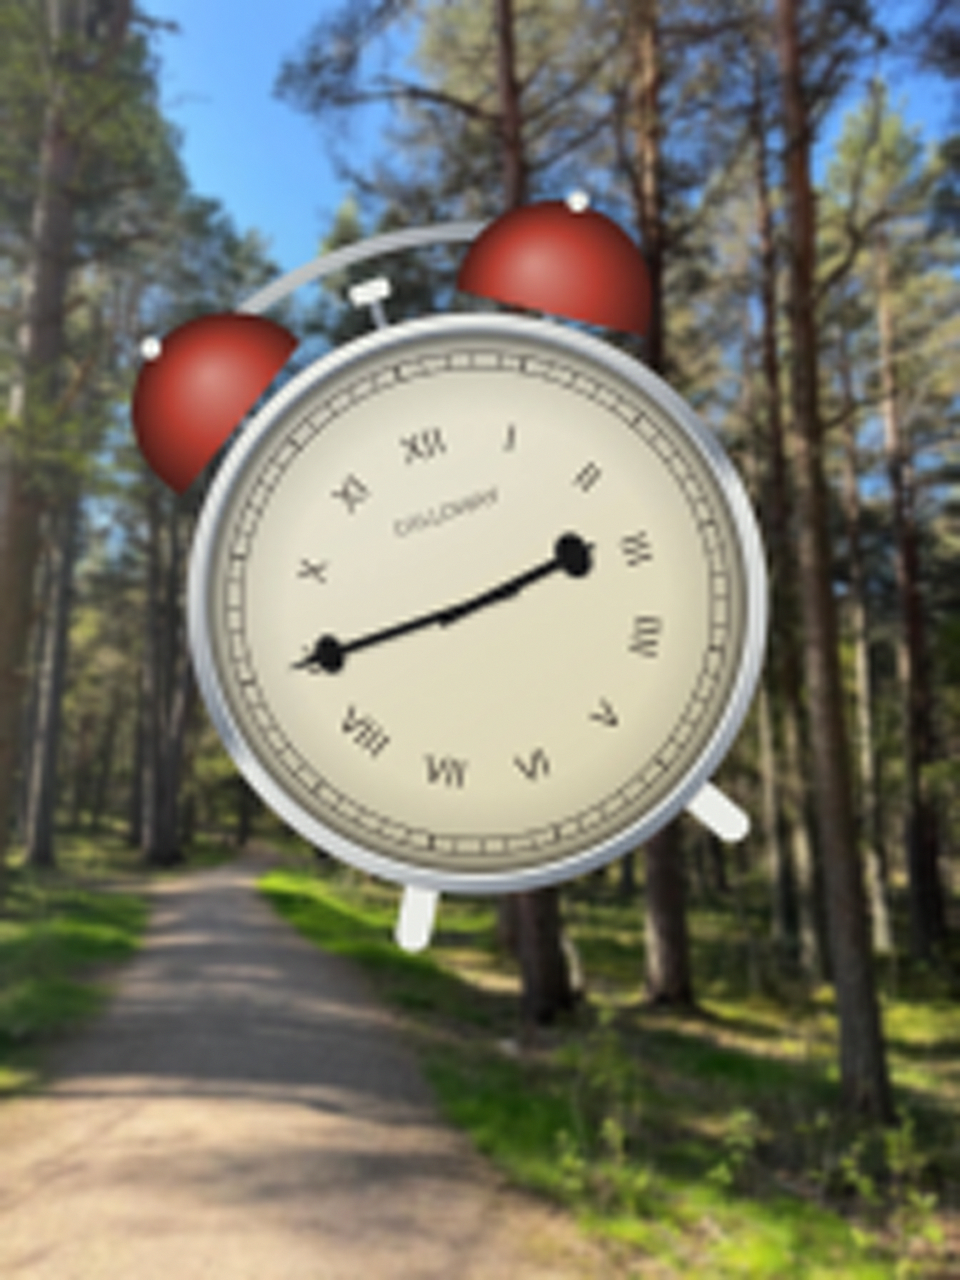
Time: 2h45
